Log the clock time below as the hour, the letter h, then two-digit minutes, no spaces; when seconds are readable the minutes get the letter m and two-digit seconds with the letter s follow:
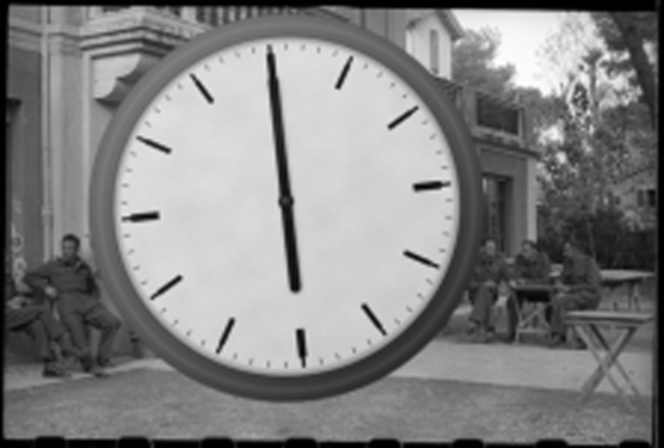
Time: 6h00
